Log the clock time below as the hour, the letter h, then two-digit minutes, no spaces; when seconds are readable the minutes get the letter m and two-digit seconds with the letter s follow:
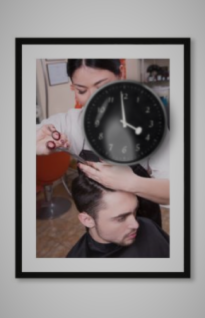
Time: 3h59
